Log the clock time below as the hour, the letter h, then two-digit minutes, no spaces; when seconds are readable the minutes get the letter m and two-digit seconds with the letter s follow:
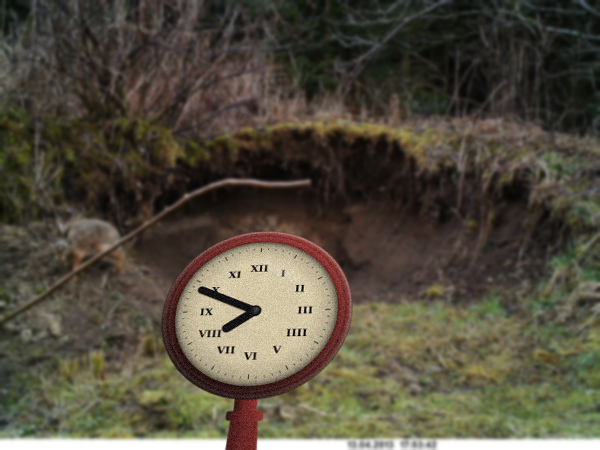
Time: 7h49
